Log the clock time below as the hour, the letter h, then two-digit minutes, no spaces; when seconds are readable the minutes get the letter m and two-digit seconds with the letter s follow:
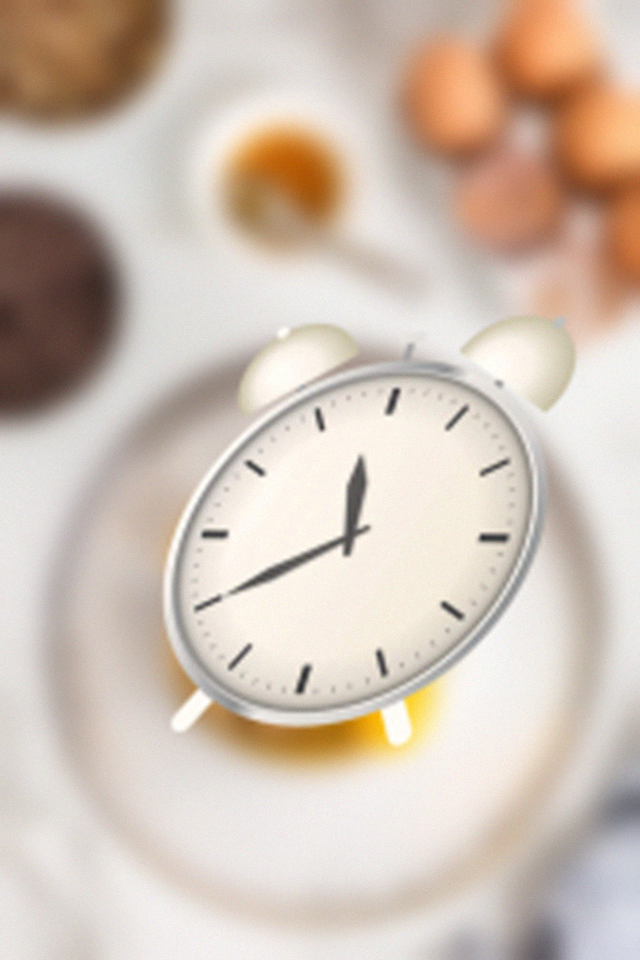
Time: 11h40
